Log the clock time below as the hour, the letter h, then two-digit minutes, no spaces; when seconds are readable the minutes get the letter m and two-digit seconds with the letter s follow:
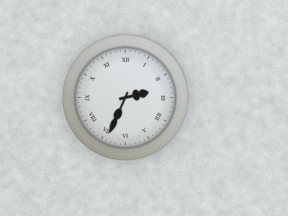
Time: 2h34
